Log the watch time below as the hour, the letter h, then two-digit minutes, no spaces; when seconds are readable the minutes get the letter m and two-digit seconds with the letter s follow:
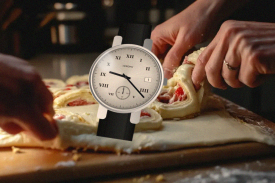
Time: 9h22
